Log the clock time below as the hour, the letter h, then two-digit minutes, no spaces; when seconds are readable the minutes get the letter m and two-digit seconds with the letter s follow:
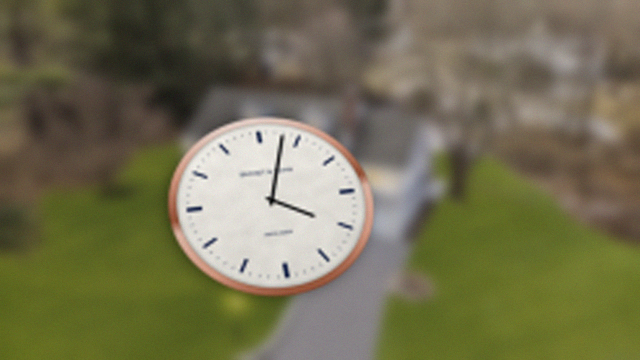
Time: 4h03
